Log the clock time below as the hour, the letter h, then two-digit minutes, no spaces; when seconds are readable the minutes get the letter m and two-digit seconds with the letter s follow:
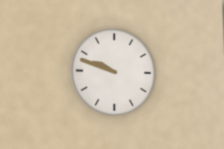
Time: 9h48
